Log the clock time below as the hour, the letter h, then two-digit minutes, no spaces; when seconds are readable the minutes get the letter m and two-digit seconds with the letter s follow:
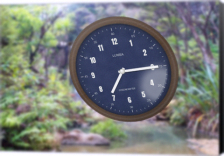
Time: 7h15
